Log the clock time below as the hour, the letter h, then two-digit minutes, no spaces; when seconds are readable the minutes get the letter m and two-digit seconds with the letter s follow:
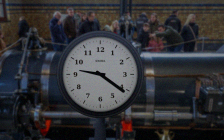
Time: 9h21
